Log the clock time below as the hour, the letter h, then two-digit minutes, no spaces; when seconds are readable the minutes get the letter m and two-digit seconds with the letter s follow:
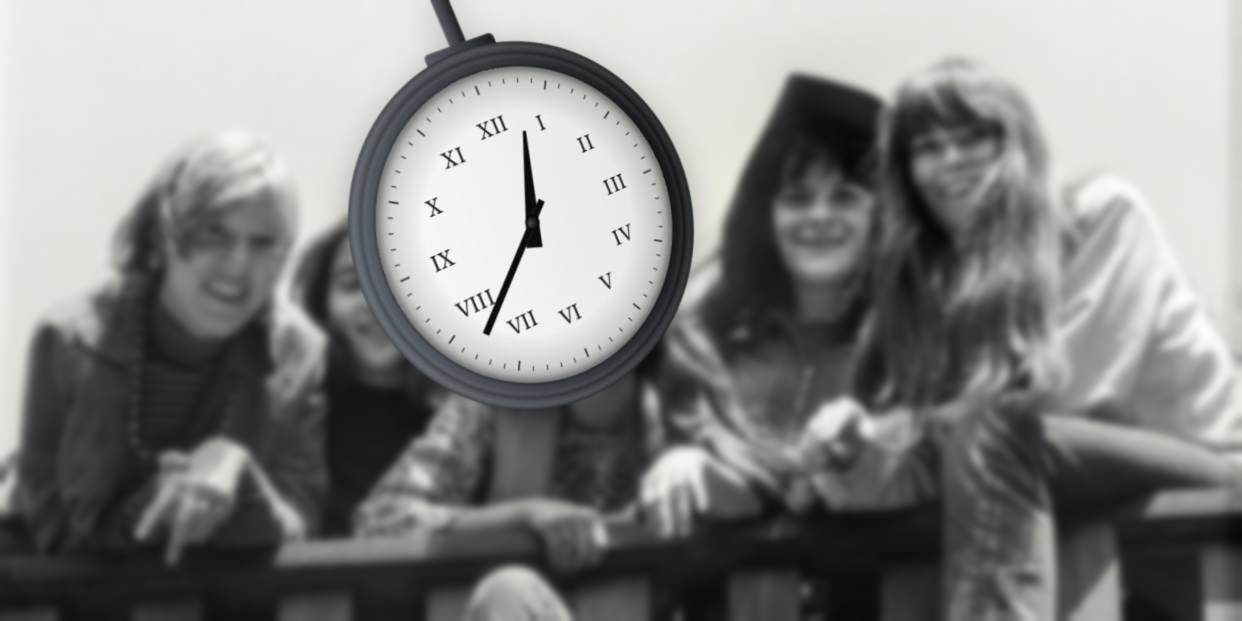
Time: 12h38
